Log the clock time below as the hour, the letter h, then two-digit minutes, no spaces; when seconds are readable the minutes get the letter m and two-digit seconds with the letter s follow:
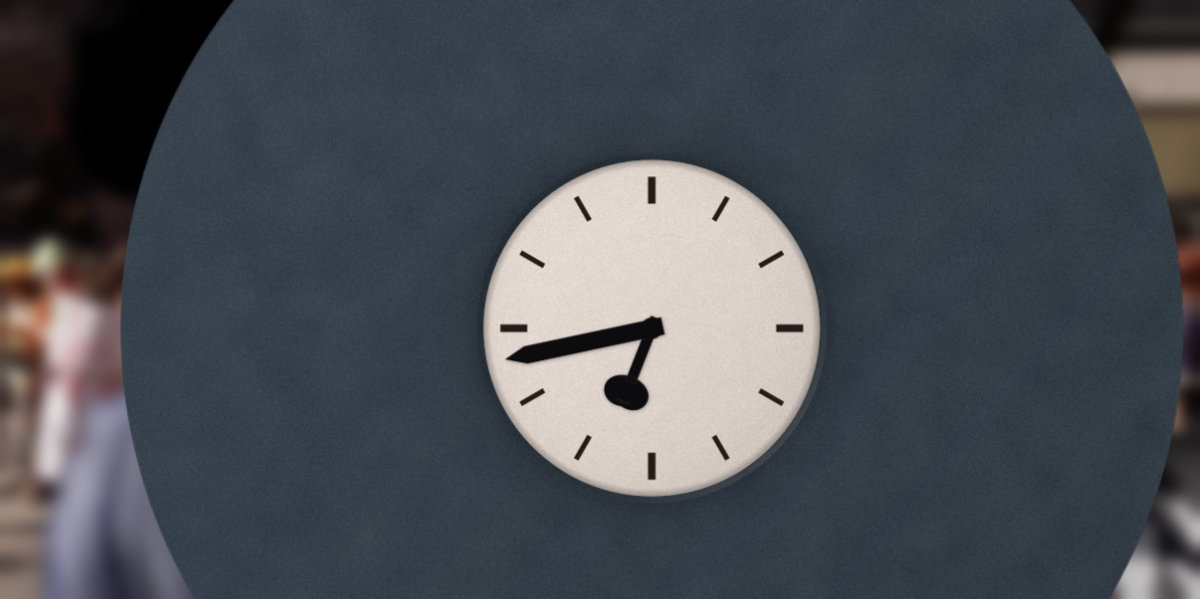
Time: 6h43
